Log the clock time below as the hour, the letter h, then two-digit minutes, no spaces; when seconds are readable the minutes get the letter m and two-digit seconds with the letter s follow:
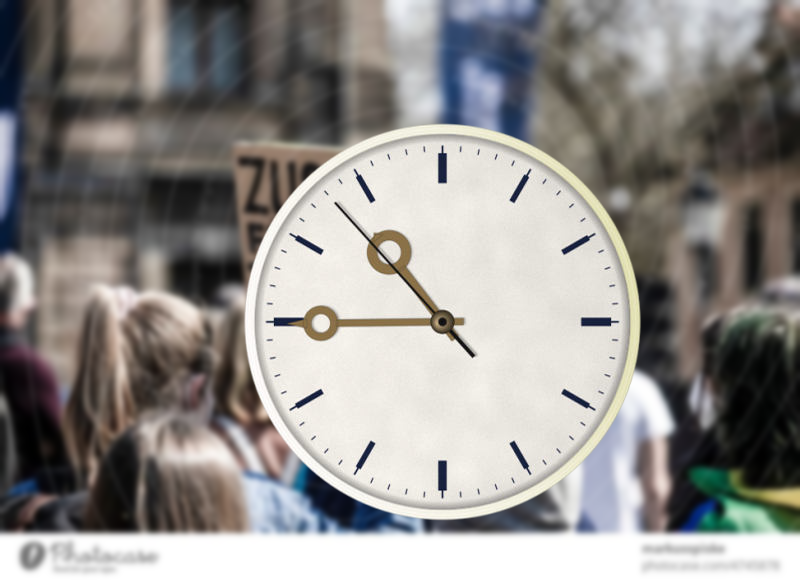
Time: 10h44m53s
